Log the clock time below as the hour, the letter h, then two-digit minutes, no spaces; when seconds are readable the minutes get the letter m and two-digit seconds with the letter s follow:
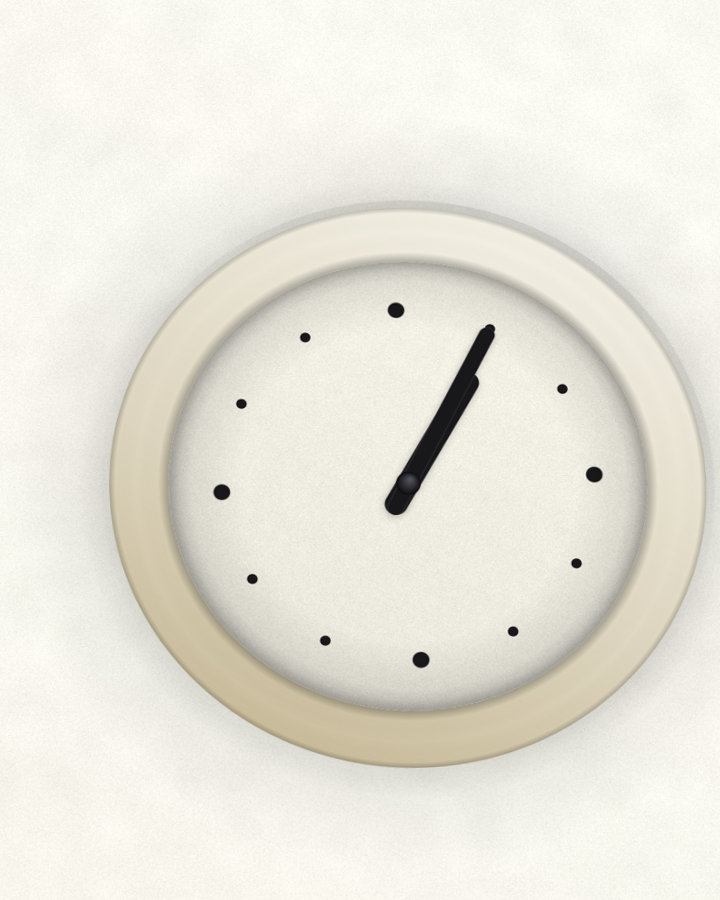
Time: 1h05
